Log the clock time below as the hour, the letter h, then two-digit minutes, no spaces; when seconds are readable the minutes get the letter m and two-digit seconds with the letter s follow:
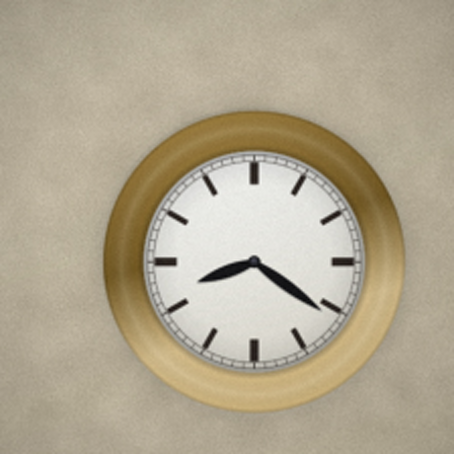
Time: 8h21
